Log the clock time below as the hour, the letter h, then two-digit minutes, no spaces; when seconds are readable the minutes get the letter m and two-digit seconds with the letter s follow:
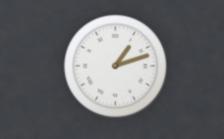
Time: 1h12
